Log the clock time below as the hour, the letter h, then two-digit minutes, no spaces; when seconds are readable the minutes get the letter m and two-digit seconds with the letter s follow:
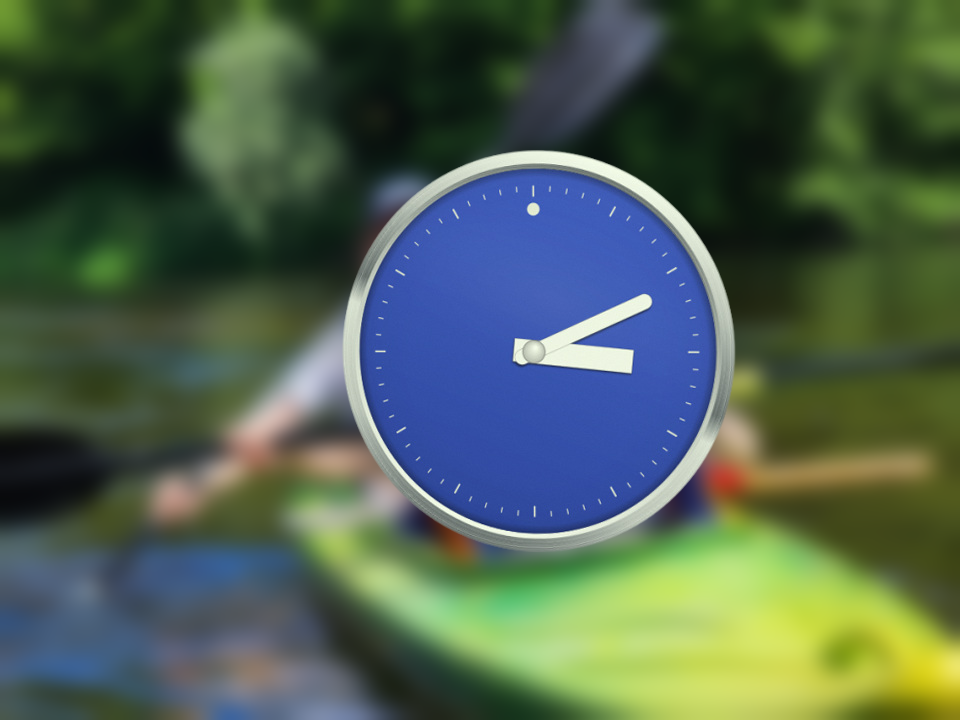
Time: 3h11
